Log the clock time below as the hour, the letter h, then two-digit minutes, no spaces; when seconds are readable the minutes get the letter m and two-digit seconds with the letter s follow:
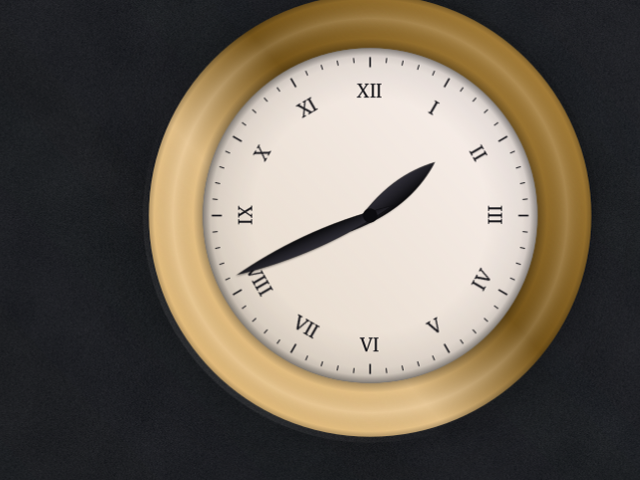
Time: 1h41
